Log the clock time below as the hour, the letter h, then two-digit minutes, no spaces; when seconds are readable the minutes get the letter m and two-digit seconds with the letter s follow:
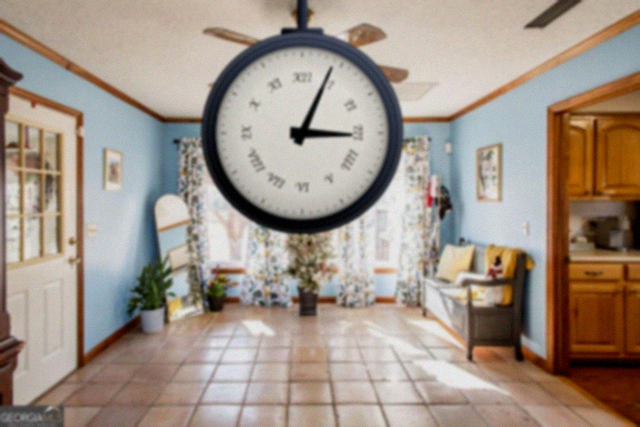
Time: 3h04
